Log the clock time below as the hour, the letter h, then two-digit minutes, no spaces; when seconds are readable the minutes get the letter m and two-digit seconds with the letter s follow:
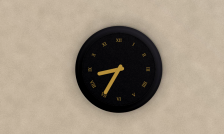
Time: 8h35
